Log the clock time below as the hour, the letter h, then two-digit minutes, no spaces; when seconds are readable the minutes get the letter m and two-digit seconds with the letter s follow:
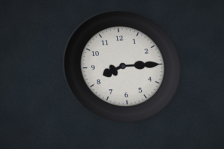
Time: 8h15
